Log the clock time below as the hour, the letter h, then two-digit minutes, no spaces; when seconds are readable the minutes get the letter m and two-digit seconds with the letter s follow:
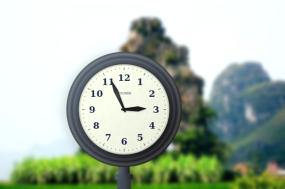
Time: 2h56
